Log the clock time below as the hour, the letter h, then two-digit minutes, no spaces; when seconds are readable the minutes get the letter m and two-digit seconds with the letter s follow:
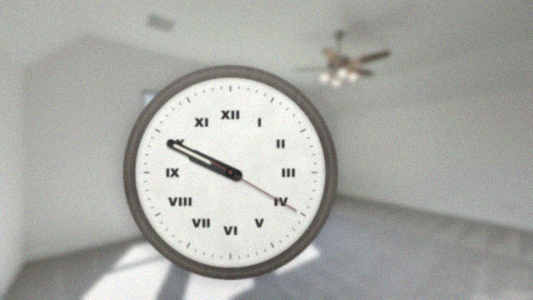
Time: 9h49m20s
